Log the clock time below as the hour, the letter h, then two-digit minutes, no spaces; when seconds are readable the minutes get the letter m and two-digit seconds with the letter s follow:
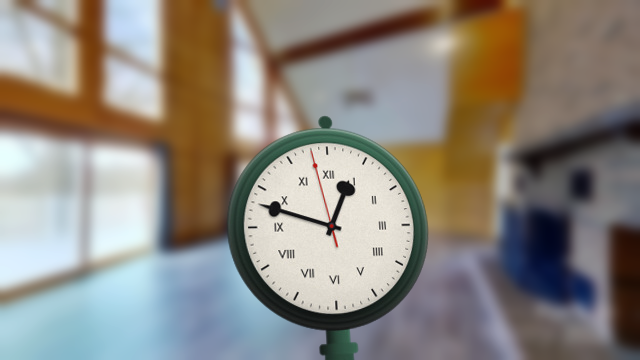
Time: 12h47m58s
